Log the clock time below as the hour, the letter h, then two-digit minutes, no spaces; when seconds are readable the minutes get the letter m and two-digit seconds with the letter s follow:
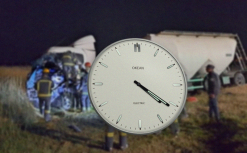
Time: 4h21
